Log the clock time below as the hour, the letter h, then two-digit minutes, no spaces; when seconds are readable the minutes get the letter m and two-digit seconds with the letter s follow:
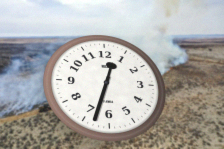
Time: 12h33
